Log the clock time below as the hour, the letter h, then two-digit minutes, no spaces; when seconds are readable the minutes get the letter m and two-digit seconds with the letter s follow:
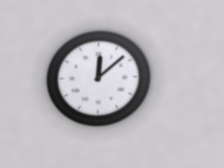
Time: 12h08
